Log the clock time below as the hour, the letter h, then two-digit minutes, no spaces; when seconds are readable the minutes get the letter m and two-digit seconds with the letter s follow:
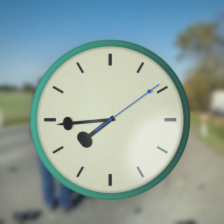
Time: 7h44m09s
